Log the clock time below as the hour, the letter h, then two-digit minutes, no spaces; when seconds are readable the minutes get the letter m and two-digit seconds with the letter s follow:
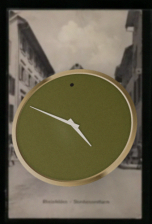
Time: 4h50
